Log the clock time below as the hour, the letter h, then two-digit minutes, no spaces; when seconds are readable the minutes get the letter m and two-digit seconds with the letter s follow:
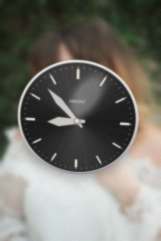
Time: 8h53
